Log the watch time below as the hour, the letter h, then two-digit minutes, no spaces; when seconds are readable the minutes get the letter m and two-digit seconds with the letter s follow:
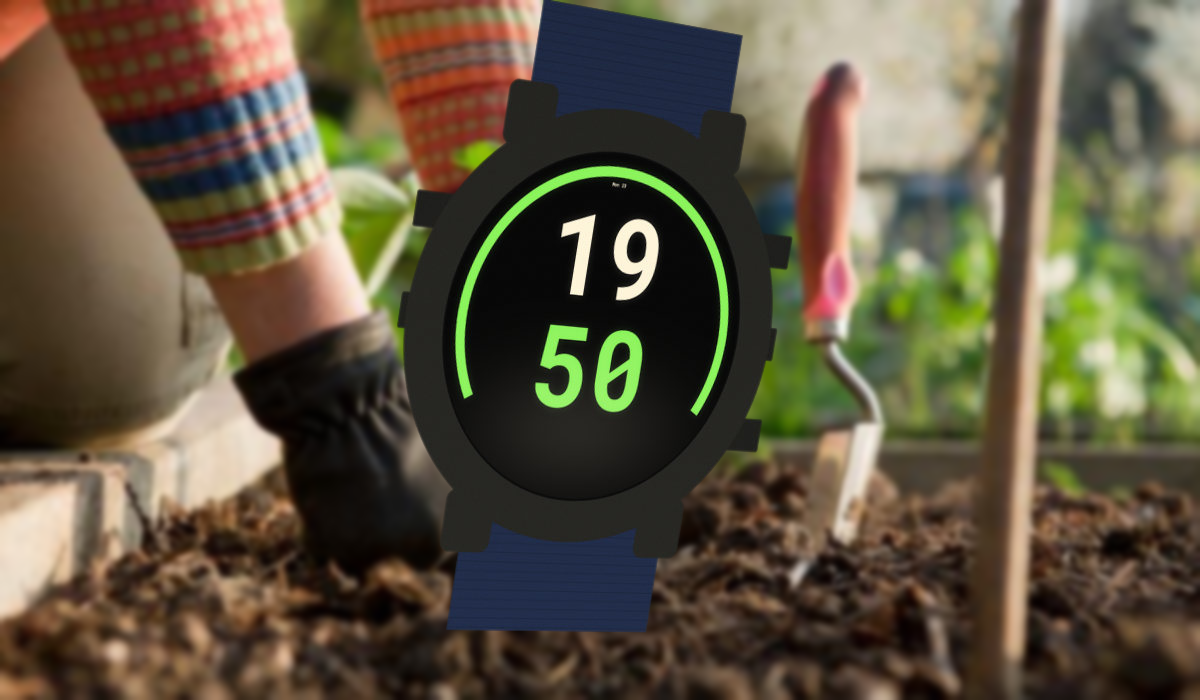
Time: 19h50
